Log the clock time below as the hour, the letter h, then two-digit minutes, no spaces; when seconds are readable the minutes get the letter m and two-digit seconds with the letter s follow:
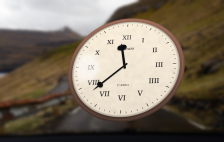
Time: 11h38
